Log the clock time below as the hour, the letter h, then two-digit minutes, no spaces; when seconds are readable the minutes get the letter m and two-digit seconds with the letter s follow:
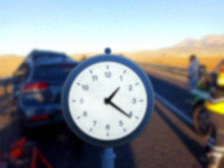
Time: 1h21
